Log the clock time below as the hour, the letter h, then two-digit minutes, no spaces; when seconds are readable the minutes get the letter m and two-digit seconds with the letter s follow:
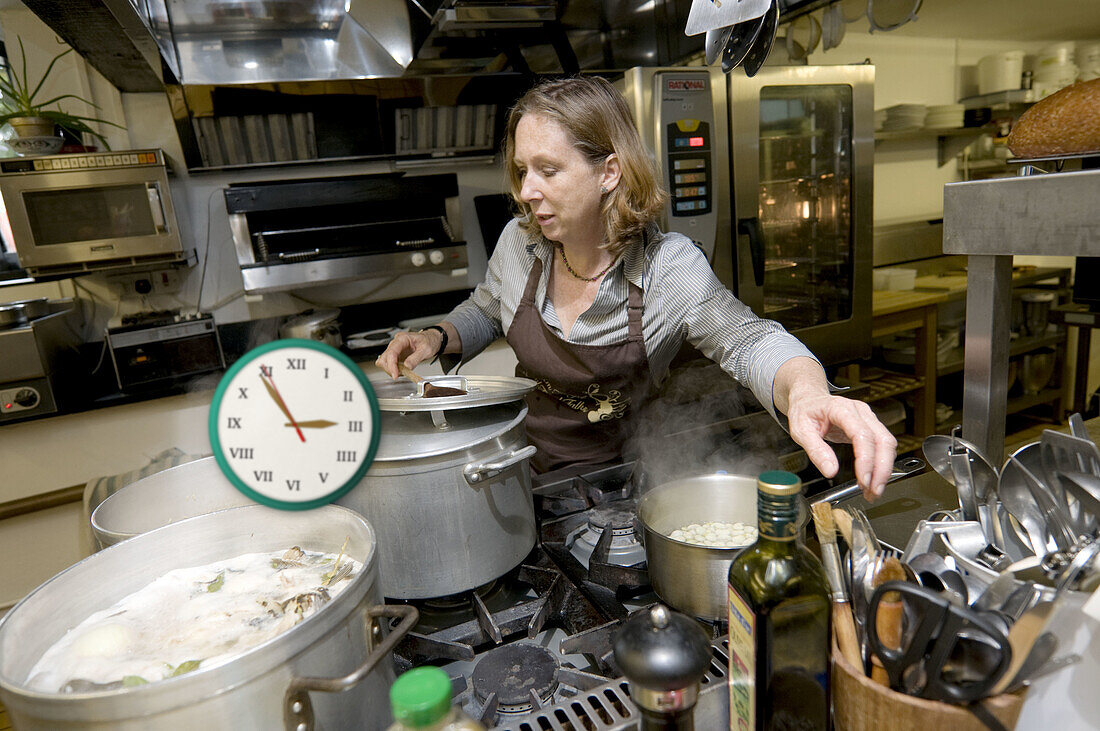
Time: 2h53m55s
